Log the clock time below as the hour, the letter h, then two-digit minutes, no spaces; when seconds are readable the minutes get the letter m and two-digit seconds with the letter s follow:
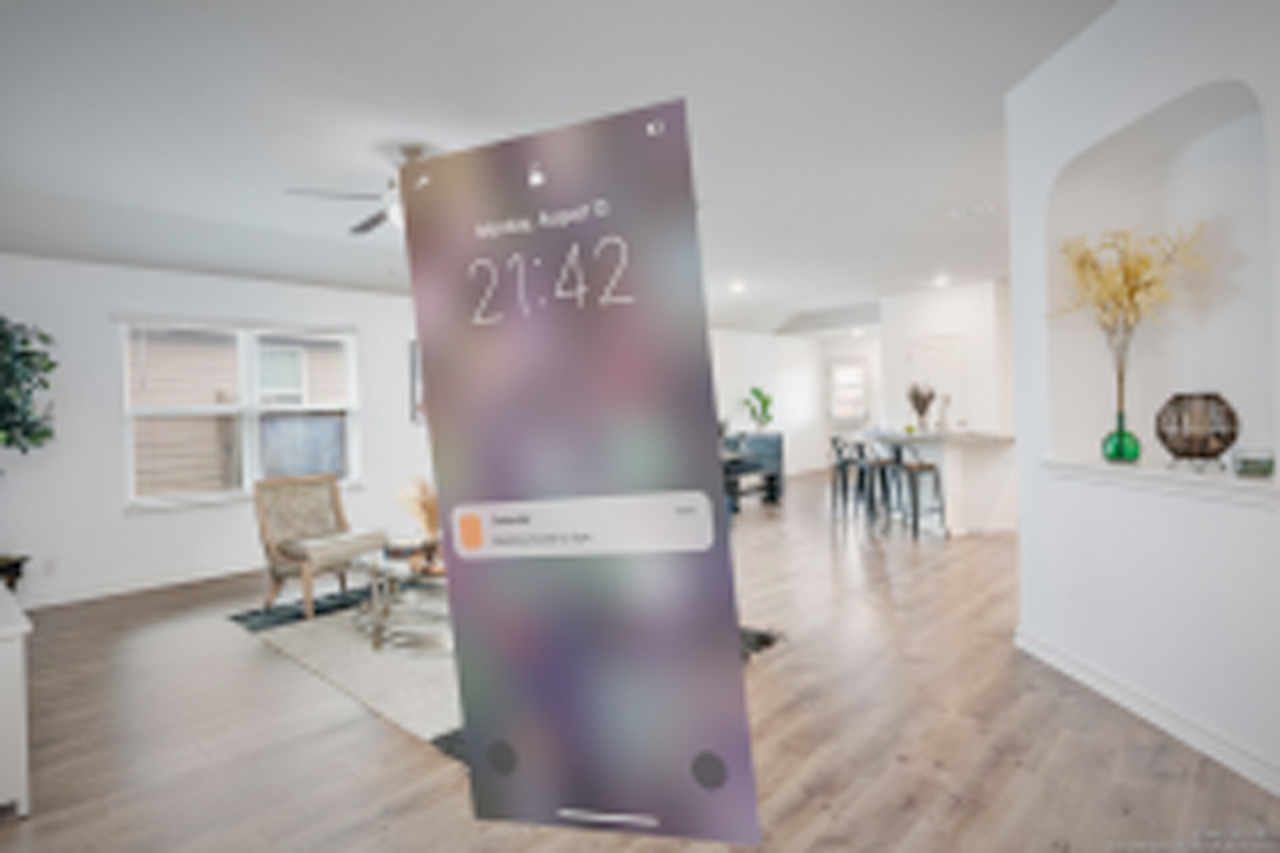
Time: 21h42
